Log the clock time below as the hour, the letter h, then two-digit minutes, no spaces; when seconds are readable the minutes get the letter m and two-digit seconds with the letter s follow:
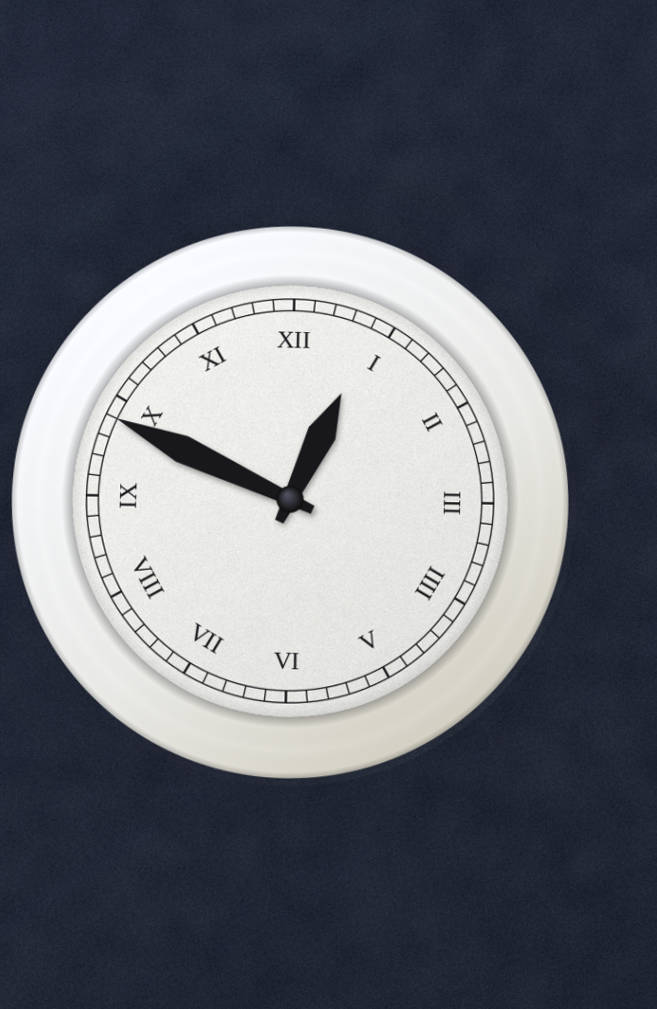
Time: 12h49
